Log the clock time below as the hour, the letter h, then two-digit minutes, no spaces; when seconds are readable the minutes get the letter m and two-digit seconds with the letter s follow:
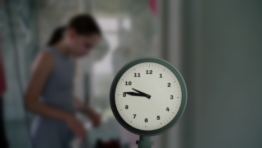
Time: 9h46
